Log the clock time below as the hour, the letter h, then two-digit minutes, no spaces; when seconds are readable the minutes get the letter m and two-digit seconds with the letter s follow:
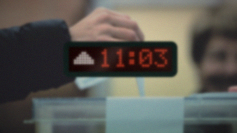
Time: 11h03
